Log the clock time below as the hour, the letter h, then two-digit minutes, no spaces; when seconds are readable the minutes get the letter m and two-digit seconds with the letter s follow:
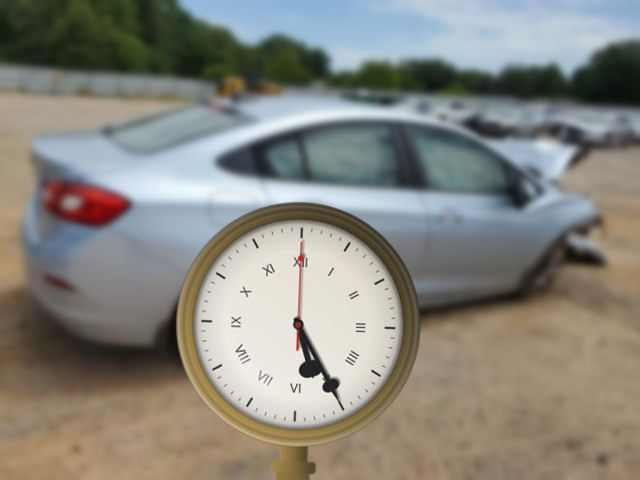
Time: 5h25m00s
